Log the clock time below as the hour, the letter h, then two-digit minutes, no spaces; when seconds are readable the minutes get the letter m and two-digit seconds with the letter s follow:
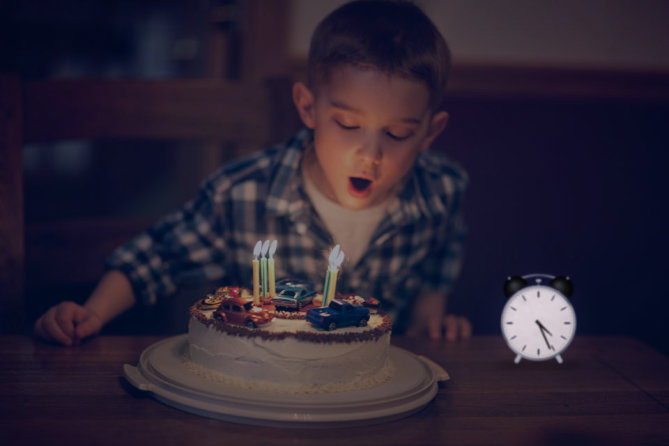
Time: 4h26
